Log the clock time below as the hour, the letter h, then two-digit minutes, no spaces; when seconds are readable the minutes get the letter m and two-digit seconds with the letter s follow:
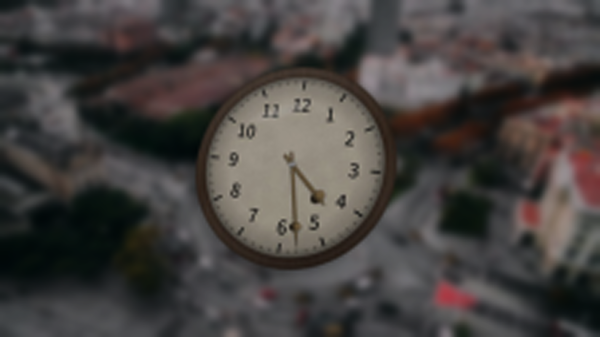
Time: 4h28
